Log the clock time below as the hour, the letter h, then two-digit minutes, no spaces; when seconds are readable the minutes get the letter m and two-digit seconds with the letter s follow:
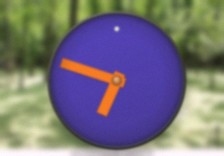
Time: 6h48
